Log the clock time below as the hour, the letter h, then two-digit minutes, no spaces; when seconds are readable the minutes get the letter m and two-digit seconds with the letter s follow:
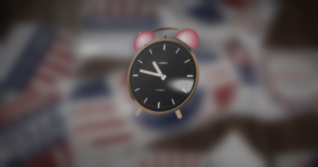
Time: 10h47
